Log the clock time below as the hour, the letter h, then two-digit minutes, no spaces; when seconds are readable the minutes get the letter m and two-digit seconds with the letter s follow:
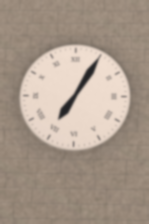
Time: 7h05
